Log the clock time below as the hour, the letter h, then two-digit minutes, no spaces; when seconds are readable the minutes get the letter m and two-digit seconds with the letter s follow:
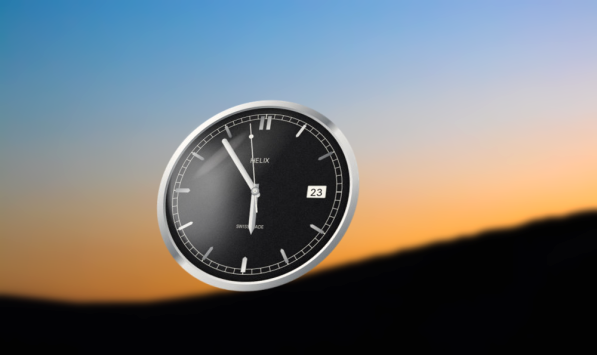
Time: 5h53m58s
